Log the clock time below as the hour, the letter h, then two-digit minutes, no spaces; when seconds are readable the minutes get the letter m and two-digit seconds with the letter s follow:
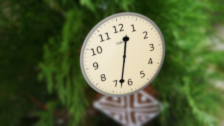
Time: 12h33
